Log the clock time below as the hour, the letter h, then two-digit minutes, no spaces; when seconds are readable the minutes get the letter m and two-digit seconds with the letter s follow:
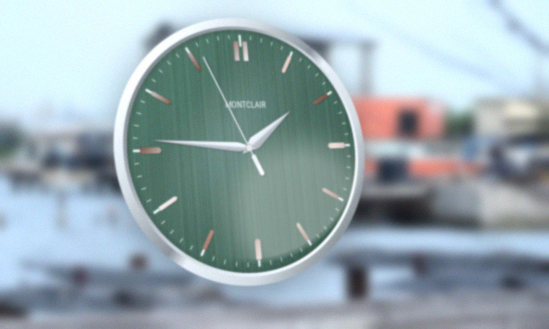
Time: 1h45m56s
